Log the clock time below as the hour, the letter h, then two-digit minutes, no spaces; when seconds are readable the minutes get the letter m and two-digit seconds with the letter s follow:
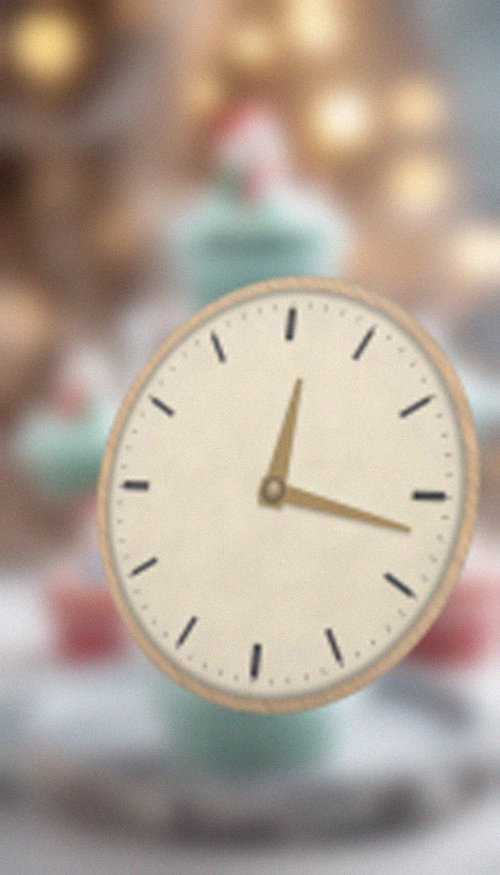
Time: 12h17
